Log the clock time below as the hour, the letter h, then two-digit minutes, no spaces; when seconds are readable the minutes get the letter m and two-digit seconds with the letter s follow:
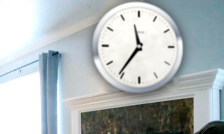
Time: 11h36
